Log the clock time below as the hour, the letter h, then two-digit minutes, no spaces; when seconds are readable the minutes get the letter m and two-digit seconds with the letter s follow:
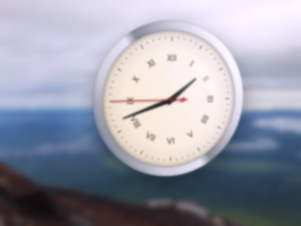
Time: 1h41m45s
